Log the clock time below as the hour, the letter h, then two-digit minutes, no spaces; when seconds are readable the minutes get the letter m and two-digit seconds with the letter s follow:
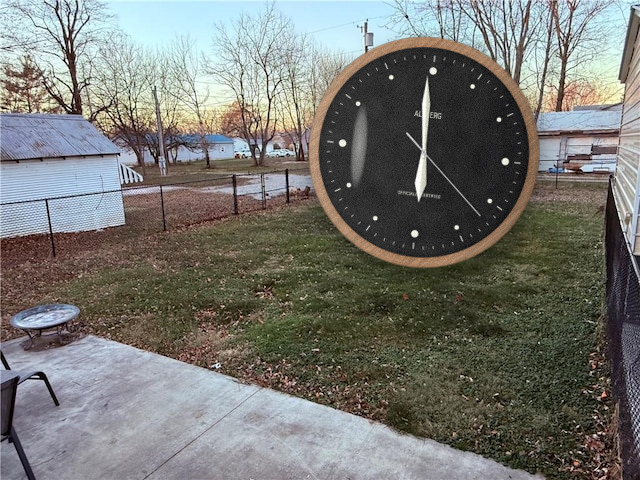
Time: 5h59m22s
